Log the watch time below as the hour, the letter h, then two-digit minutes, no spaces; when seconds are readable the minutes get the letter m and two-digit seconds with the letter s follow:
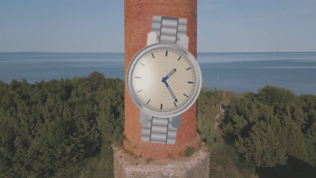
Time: 1h24
